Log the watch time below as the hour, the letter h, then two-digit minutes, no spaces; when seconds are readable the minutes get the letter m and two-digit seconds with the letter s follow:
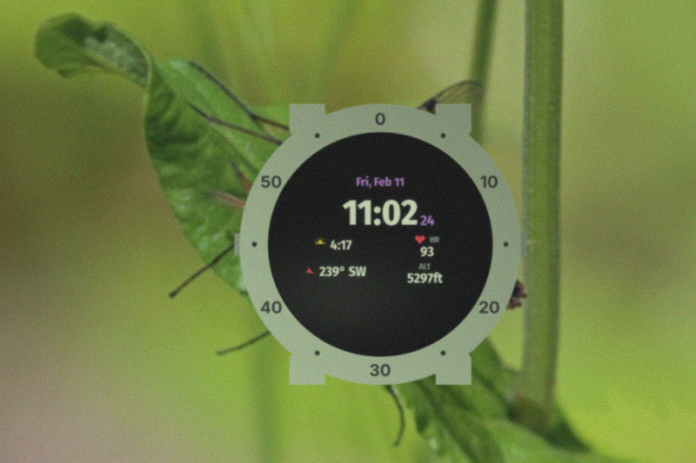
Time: 11h02m24s
